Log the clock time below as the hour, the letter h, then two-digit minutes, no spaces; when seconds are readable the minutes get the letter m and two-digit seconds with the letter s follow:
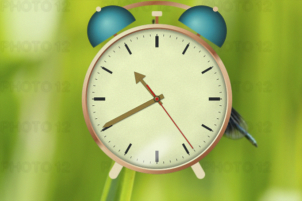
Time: 10h40m24s
